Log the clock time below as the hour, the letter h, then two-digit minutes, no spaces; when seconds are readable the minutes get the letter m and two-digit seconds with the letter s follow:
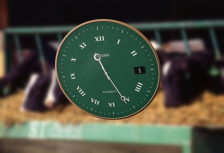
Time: 11h26
